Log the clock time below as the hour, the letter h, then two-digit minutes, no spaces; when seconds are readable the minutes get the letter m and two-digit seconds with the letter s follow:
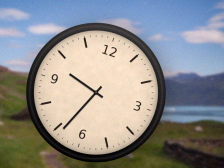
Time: 9h34
